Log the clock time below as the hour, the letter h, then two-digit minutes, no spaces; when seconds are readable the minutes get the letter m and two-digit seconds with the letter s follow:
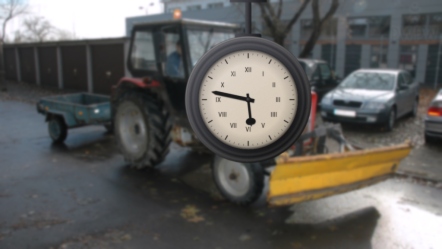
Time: 5h47
